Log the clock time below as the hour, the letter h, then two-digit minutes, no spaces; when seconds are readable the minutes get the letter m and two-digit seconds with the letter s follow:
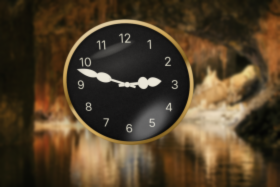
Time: 2h48
